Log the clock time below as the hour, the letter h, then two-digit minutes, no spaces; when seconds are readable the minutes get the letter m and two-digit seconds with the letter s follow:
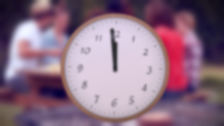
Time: 11h59
